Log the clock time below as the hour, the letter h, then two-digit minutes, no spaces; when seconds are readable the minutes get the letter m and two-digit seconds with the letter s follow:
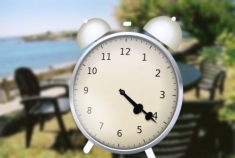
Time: 4h21
